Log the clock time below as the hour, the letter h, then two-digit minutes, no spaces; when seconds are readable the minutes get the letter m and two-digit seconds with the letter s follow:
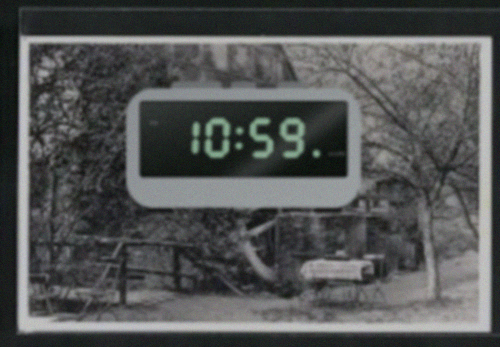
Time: 10h59
